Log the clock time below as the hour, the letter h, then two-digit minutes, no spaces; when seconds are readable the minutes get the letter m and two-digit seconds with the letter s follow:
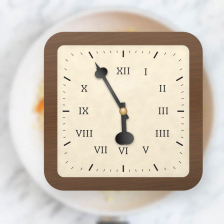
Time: 5h55
